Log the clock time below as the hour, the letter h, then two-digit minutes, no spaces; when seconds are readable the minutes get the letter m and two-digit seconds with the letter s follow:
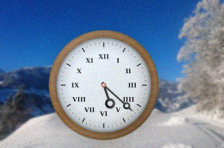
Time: 5h22
